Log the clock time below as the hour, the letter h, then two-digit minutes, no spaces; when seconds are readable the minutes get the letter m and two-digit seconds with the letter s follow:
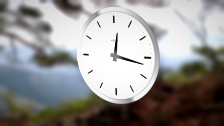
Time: 12h17
